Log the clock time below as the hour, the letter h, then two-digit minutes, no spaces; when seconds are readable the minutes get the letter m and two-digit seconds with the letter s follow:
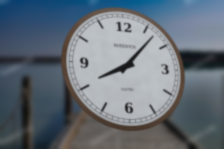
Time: 8h07
